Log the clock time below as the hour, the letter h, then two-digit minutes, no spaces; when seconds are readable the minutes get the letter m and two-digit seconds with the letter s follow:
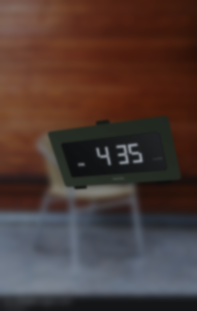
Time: 4h35
